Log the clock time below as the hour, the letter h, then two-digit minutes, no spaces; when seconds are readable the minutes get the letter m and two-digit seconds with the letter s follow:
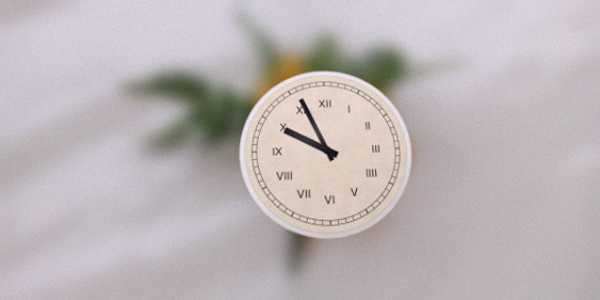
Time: 9h56
